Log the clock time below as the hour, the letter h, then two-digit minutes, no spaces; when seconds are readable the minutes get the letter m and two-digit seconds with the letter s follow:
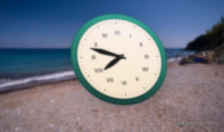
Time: 7h48
